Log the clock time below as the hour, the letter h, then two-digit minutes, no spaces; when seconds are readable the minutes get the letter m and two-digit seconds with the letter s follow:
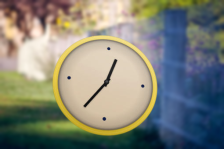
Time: 12h36
